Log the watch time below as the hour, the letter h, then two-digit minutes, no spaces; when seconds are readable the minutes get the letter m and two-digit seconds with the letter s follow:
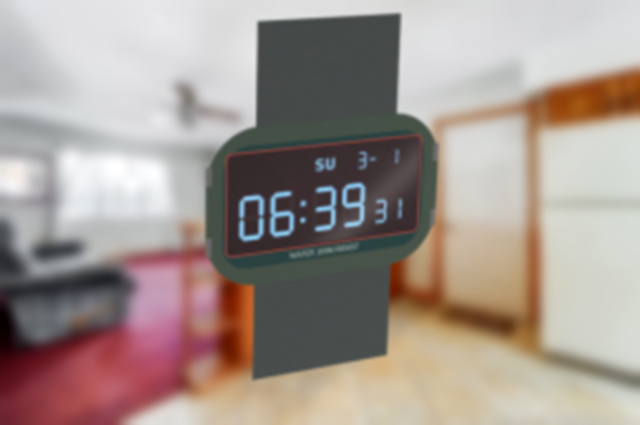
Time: 6h39m31s
